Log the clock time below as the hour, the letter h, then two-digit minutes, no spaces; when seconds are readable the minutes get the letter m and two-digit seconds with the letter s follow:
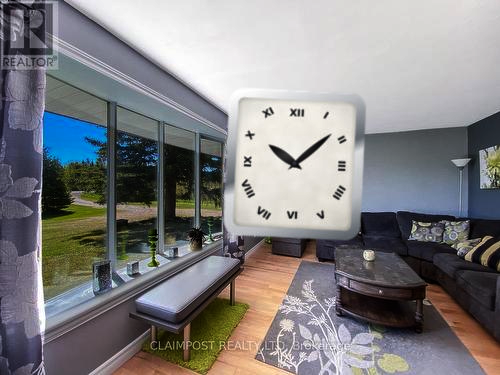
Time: 10h08
